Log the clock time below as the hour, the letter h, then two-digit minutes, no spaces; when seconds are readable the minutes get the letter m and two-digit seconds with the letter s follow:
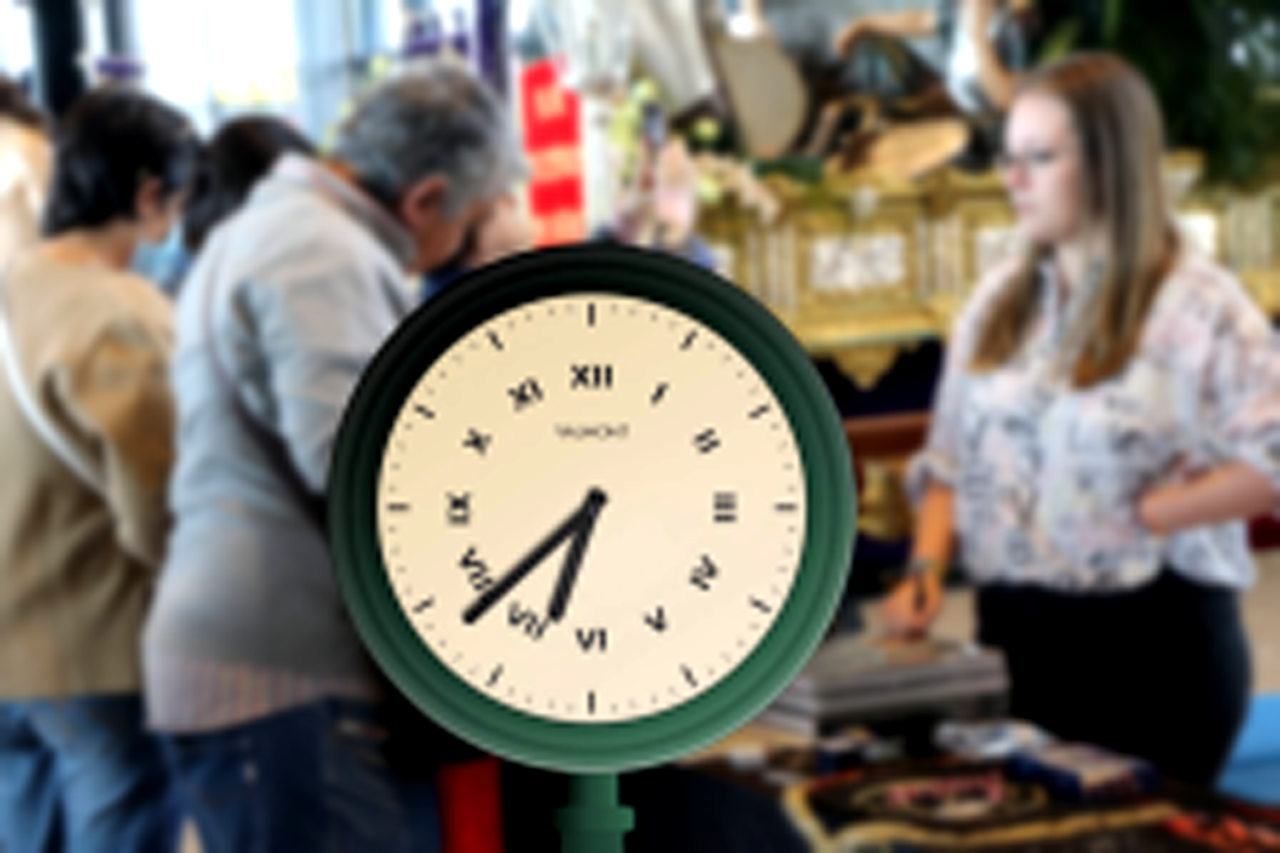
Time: 6h38
